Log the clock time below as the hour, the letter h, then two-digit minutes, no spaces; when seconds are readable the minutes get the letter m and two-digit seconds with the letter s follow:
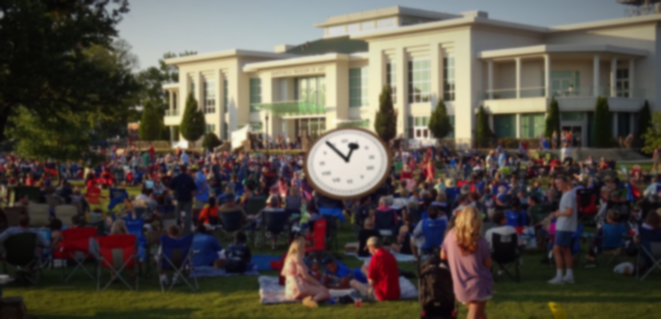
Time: 12h54
